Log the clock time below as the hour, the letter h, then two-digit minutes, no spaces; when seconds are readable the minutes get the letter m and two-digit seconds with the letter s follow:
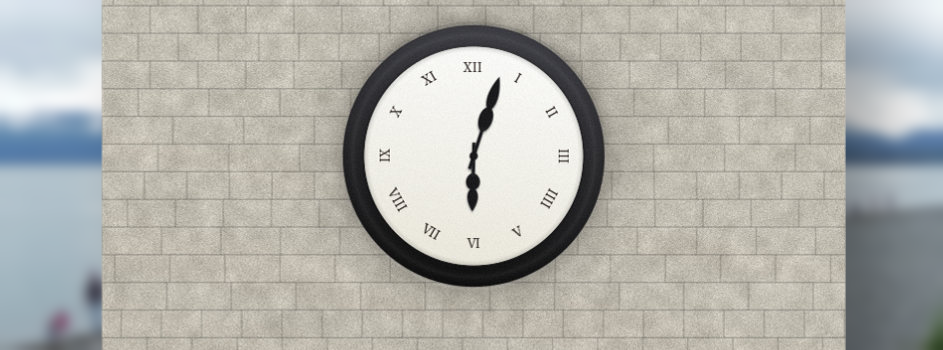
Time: 6h03
